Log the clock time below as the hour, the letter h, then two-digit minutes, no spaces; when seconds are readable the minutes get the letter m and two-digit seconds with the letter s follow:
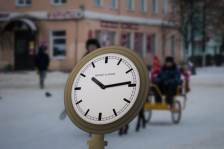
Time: 10h14
